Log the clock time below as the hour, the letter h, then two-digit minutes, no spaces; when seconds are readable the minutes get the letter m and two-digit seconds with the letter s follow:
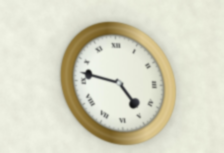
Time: 4h47
